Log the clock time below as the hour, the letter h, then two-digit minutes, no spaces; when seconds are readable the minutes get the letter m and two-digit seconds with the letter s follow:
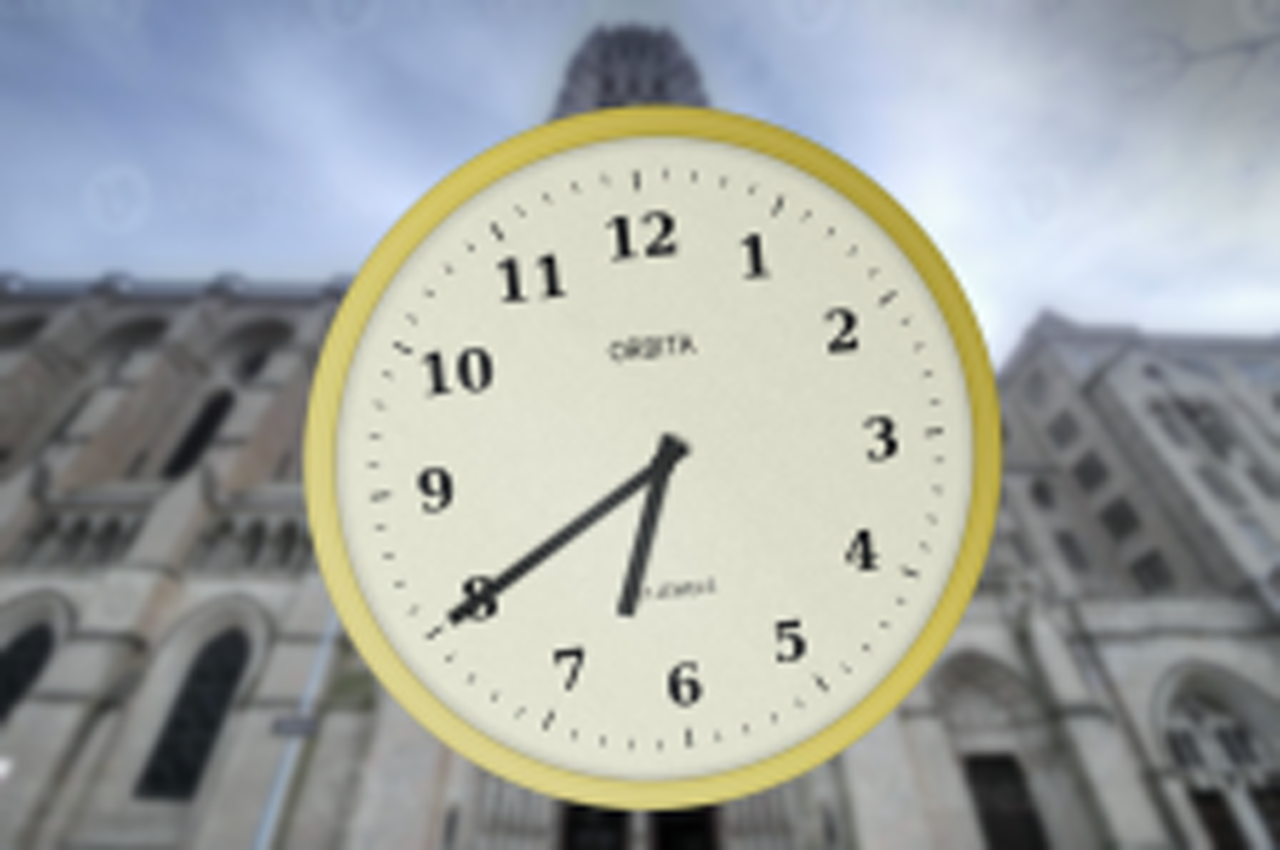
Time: 6h40
